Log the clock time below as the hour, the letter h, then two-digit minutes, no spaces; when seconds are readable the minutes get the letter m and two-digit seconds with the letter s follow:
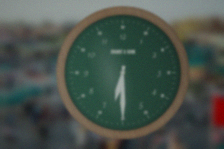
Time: 6h30
